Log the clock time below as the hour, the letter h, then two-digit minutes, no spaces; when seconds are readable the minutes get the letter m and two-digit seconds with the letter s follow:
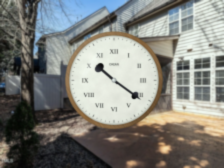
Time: 10h21
